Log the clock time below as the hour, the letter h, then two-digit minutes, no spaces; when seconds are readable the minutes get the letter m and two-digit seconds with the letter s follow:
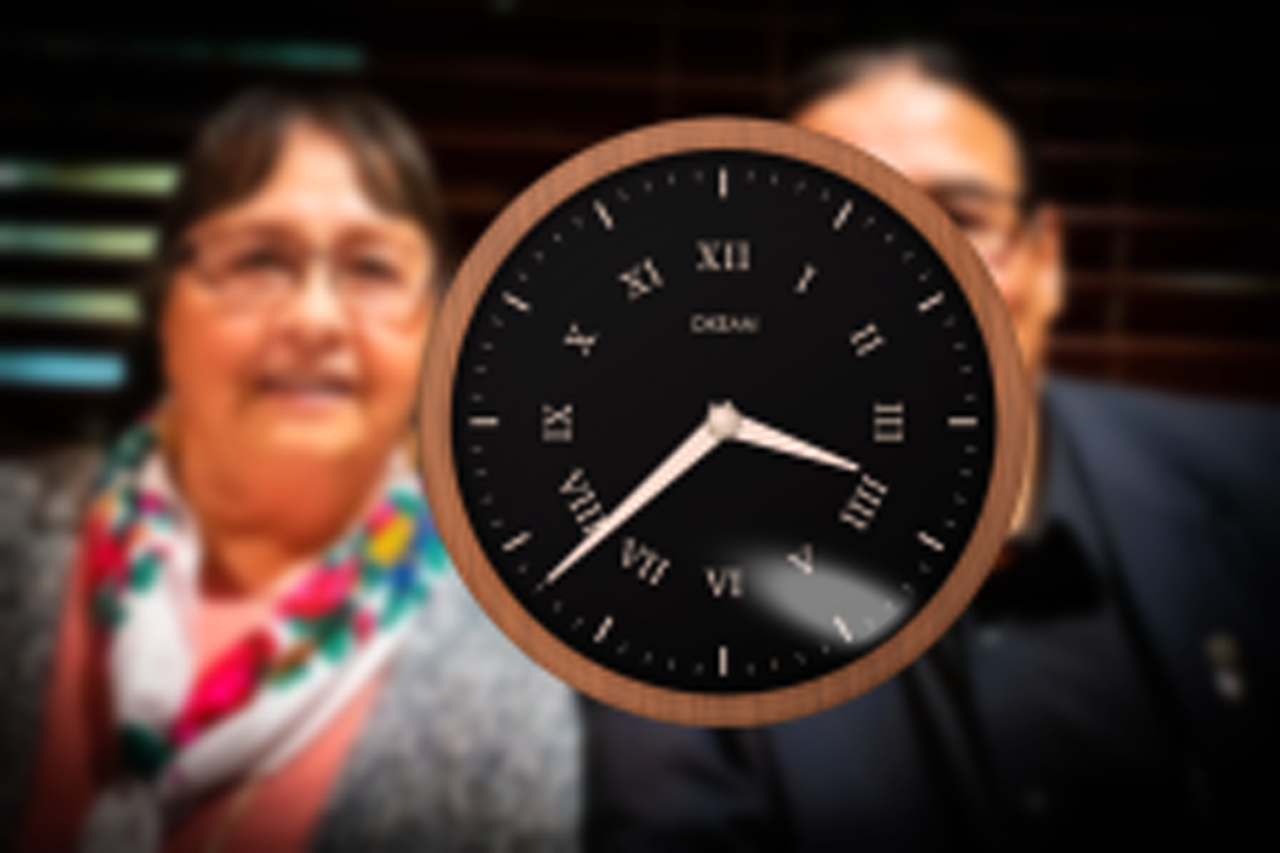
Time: 3h38
